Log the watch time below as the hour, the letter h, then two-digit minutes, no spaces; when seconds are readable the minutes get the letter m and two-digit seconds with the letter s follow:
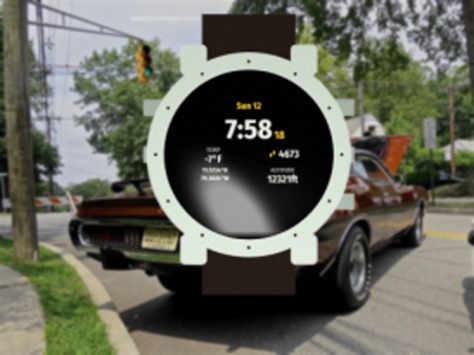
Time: 7h58
